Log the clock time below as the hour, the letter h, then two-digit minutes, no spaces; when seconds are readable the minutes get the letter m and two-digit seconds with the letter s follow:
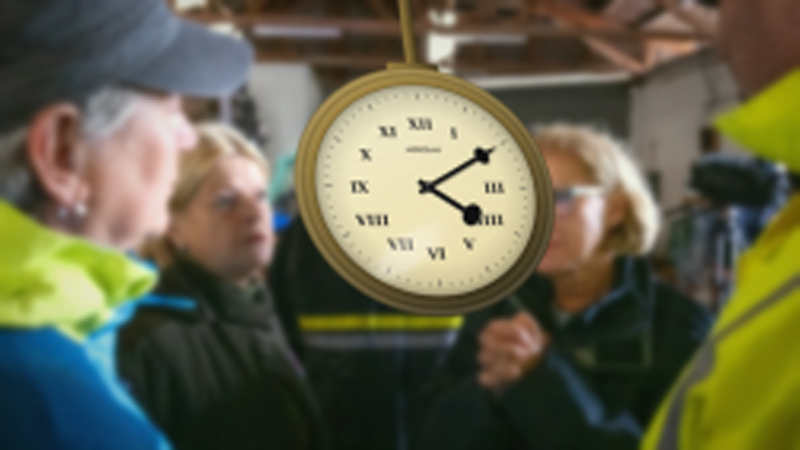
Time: 4h10
